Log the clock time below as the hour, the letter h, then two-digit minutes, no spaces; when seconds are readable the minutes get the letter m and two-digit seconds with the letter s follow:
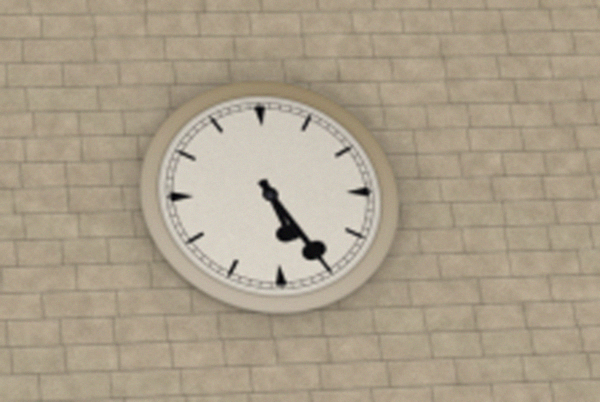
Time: 5h25
